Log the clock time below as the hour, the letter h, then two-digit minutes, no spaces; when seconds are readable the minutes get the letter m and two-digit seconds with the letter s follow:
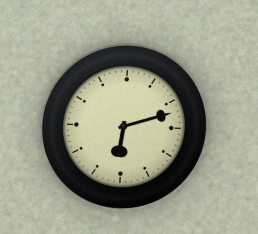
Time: 6h12
